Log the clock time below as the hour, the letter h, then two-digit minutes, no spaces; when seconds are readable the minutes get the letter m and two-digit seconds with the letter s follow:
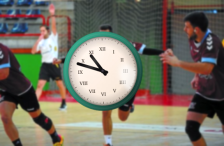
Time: 10h48
